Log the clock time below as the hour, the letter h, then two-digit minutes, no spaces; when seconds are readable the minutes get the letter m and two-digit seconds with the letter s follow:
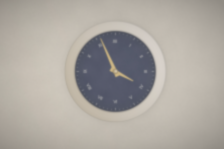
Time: 3h56
